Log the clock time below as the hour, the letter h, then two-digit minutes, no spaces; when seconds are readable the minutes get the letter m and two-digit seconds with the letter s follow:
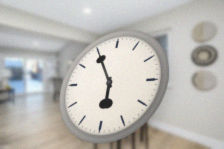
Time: 5h55
